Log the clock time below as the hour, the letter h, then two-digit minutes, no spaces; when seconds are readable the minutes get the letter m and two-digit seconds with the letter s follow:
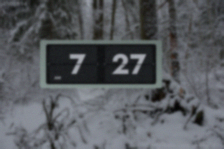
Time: 7h27
